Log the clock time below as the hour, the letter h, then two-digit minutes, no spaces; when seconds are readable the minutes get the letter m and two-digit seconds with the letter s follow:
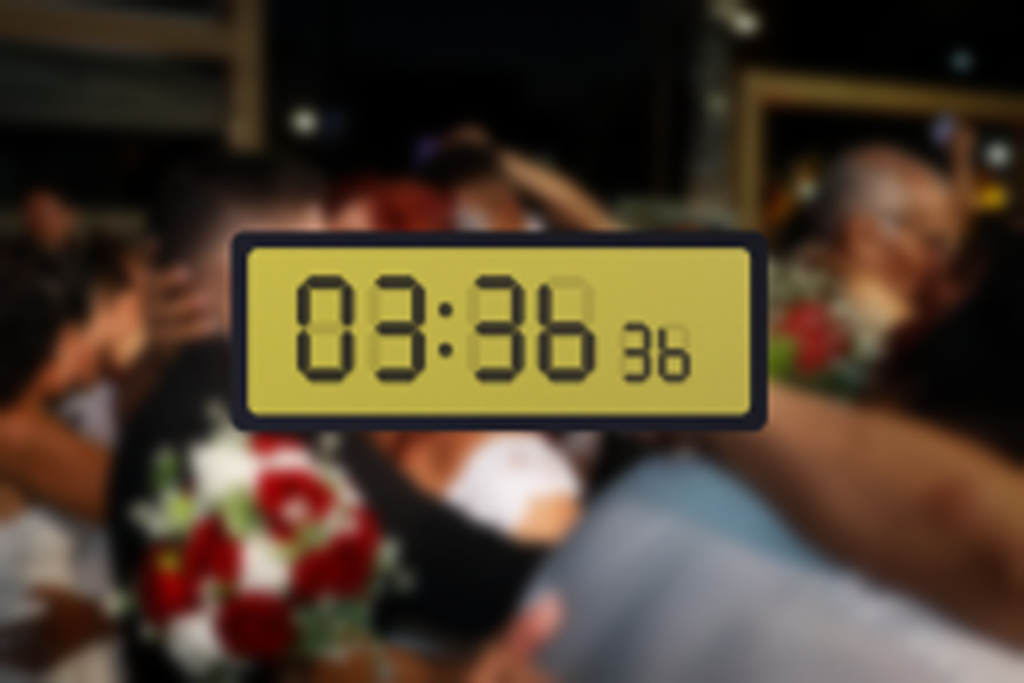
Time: 3h36m36s
